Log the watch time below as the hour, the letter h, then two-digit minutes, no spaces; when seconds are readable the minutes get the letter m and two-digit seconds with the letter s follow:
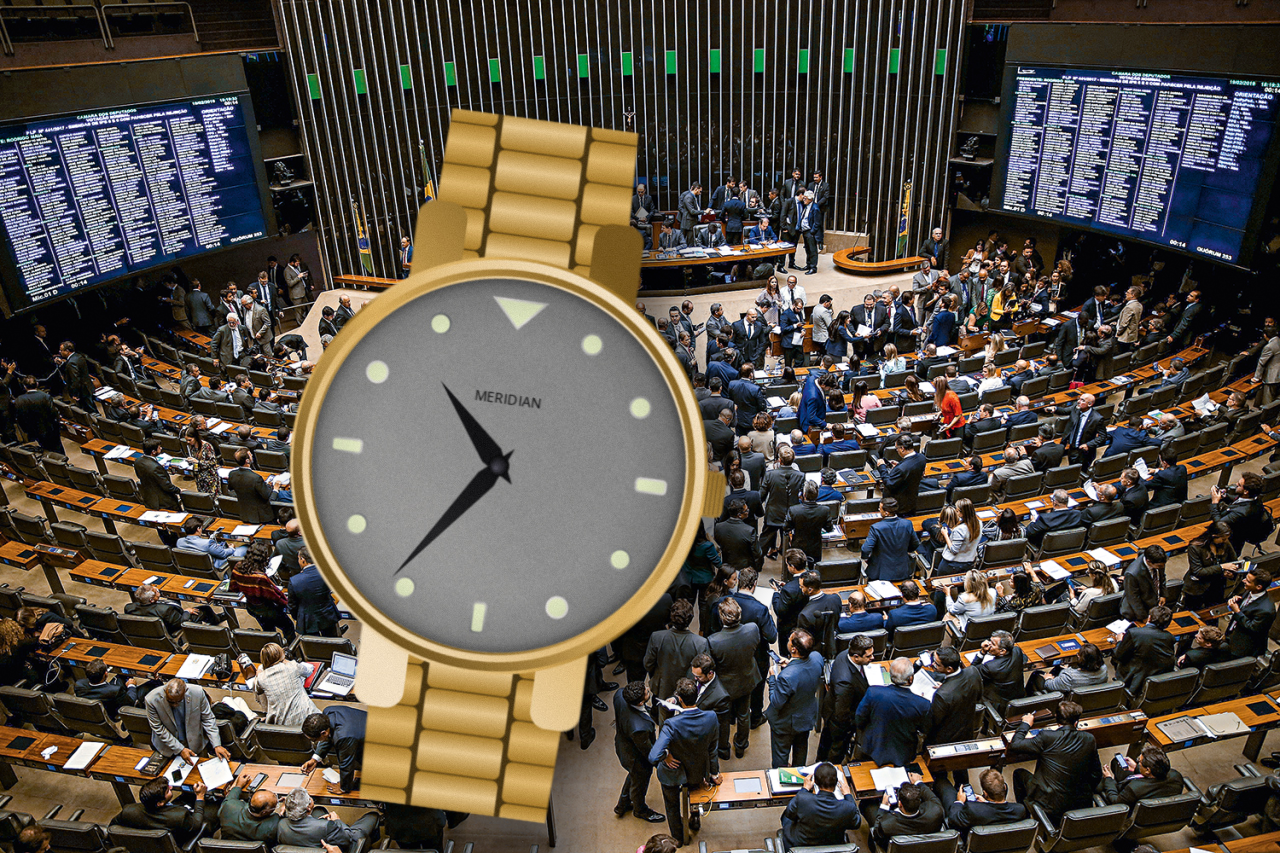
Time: 10h36
